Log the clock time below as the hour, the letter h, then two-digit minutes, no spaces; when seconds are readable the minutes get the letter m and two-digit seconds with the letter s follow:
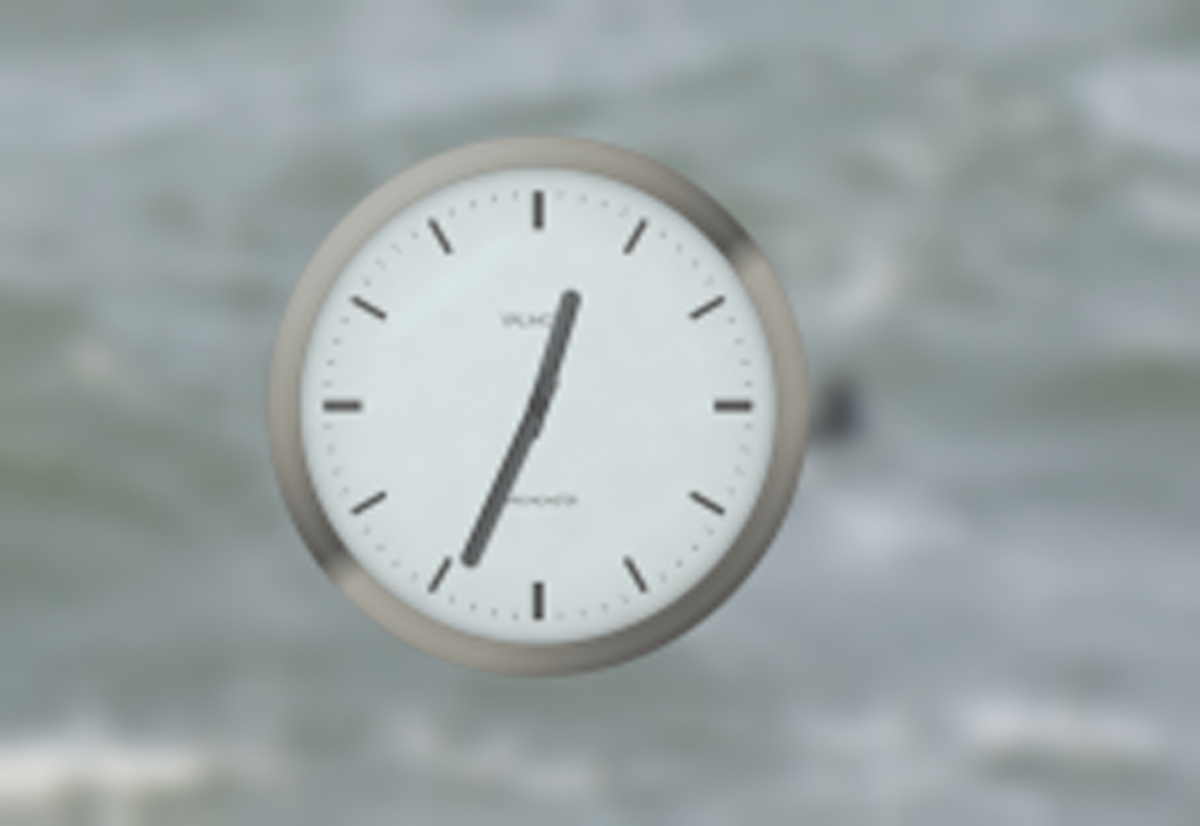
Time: 12h34
